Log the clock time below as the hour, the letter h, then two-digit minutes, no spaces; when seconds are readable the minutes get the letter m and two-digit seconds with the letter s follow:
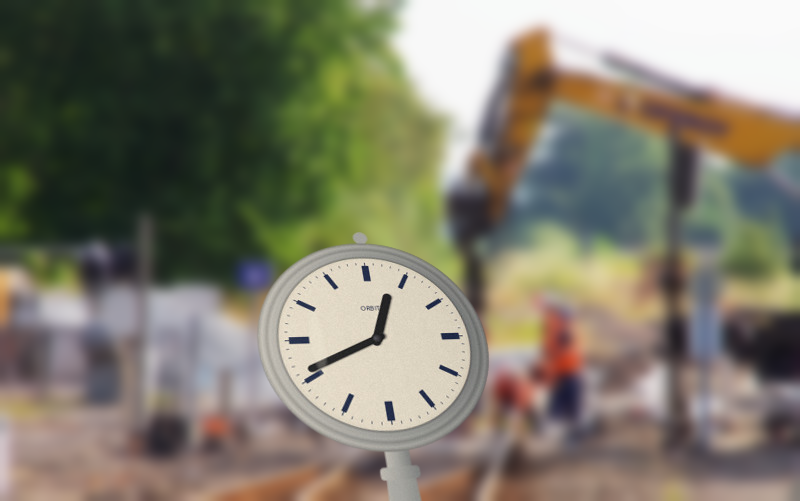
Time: 12h41
